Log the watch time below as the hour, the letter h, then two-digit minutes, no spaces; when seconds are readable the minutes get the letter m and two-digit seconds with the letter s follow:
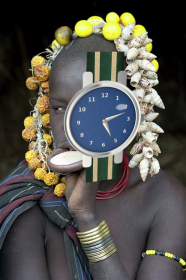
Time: 5h12
